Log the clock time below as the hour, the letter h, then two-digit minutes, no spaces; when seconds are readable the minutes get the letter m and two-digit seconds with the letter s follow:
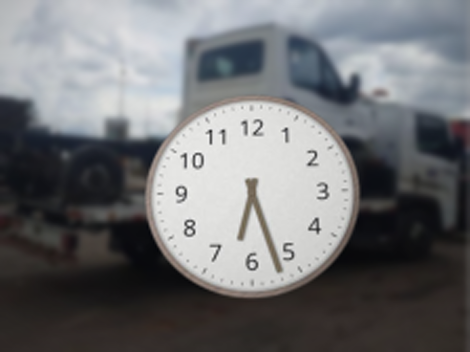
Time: 6h27
